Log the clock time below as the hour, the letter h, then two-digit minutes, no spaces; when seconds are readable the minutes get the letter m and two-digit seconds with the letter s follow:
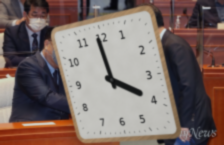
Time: 3h59
